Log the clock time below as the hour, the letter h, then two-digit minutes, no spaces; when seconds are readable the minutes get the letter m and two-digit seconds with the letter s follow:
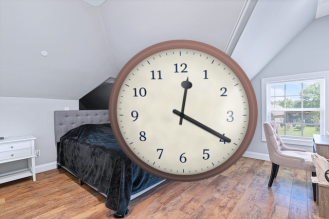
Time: 12h20
